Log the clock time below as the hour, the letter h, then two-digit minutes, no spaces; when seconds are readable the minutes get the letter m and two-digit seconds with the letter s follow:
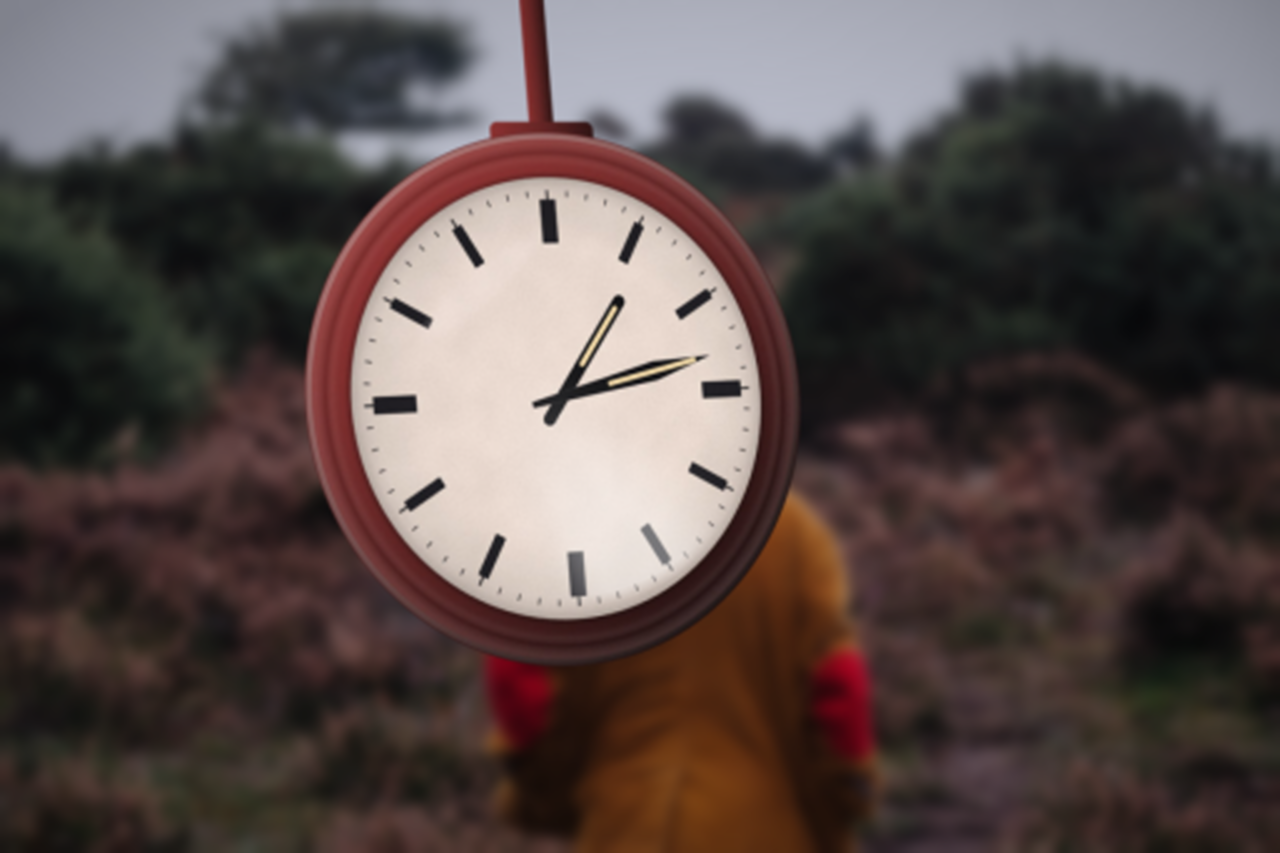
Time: 1h13
